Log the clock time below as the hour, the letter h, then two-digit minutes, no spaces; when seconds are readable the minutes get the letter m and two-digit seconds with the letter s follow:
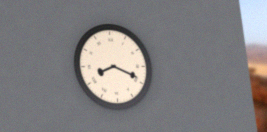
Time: 8h19
